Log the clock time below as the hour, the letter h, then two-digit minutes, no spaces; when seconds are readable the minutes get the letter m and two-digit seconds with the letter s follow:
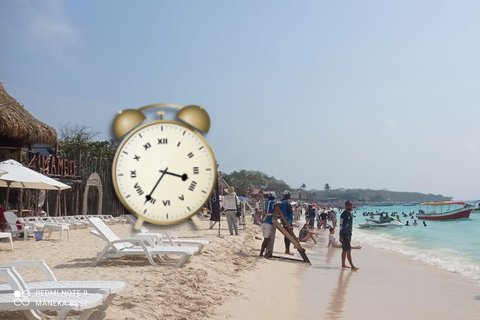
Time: 3h36
